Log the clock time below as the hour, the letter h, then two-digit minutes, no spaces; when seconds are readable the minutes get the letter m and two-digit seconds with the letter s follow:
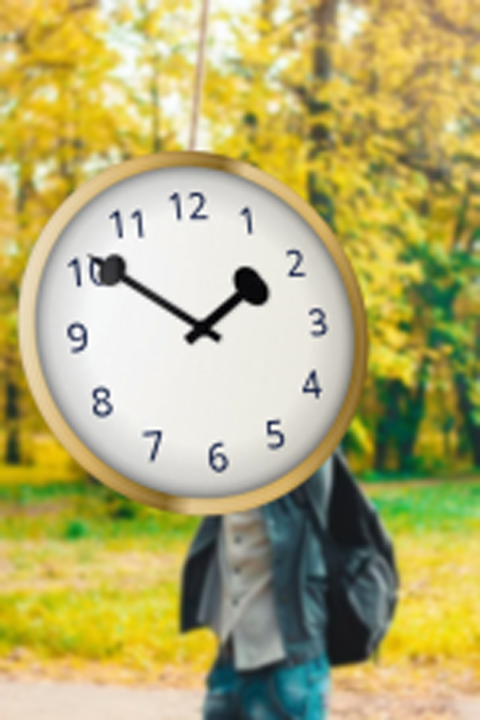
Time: 1h51
